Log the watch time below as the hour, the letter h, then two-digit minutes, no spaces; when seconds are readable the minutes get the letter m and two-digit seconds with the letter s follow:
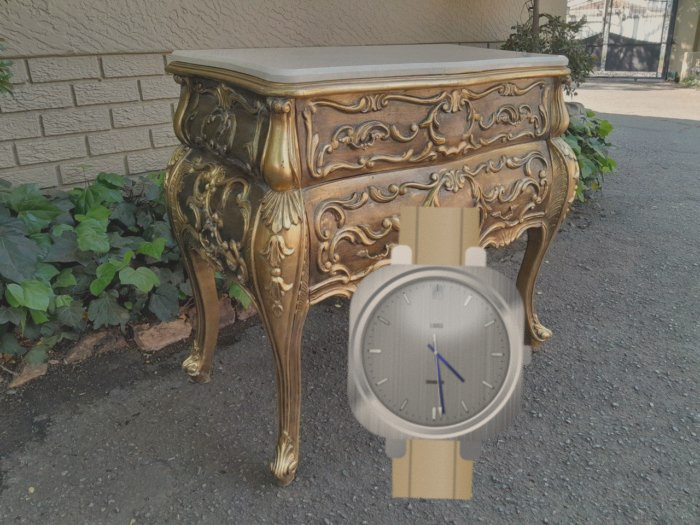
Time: 4h28m29s
